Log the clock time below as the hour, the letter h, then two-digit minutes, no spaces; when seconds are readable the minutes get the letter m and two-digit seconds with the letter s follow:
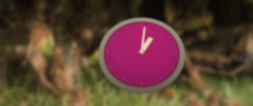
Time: 1h01
